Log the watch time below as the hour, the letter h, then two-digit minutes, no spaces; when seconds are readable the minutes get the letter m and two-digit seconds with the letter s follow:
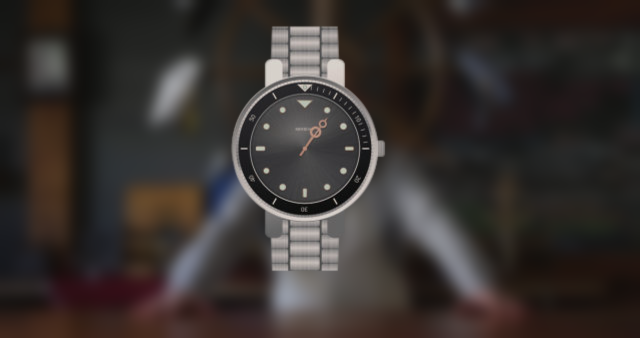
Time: 1h06
